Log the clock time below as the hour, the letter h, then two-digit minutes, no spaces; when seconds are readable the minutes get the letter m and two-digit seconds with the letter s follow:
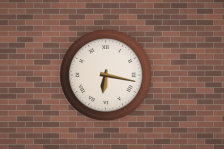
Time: 6h17
